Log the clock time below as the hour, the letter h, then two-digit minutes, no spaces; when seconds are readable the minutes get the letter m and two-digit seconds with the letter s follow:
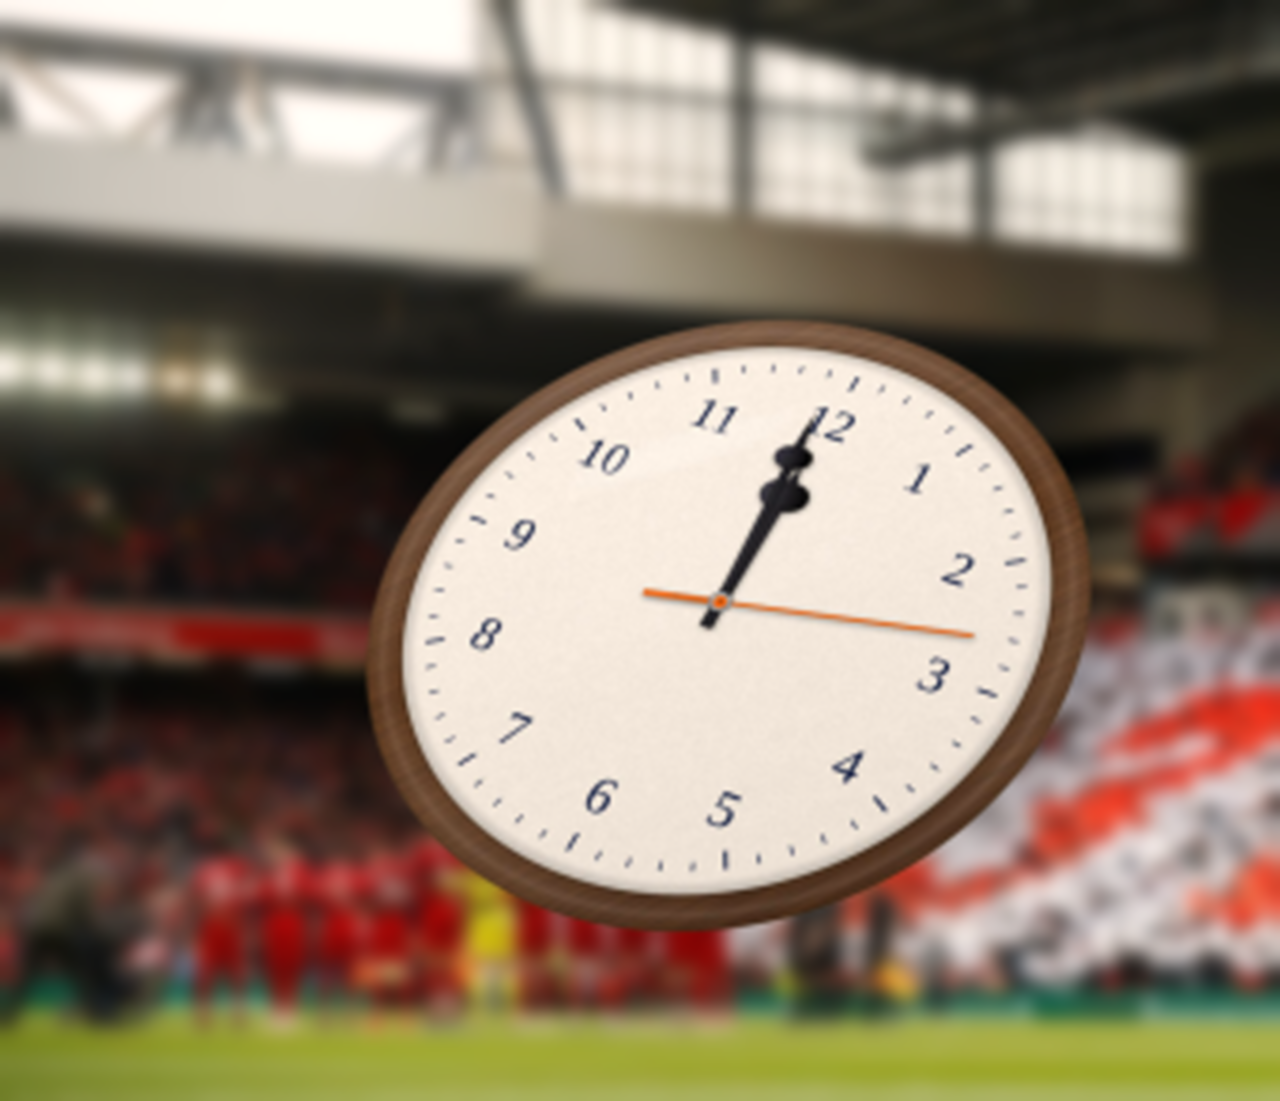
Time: 11h59m13s
